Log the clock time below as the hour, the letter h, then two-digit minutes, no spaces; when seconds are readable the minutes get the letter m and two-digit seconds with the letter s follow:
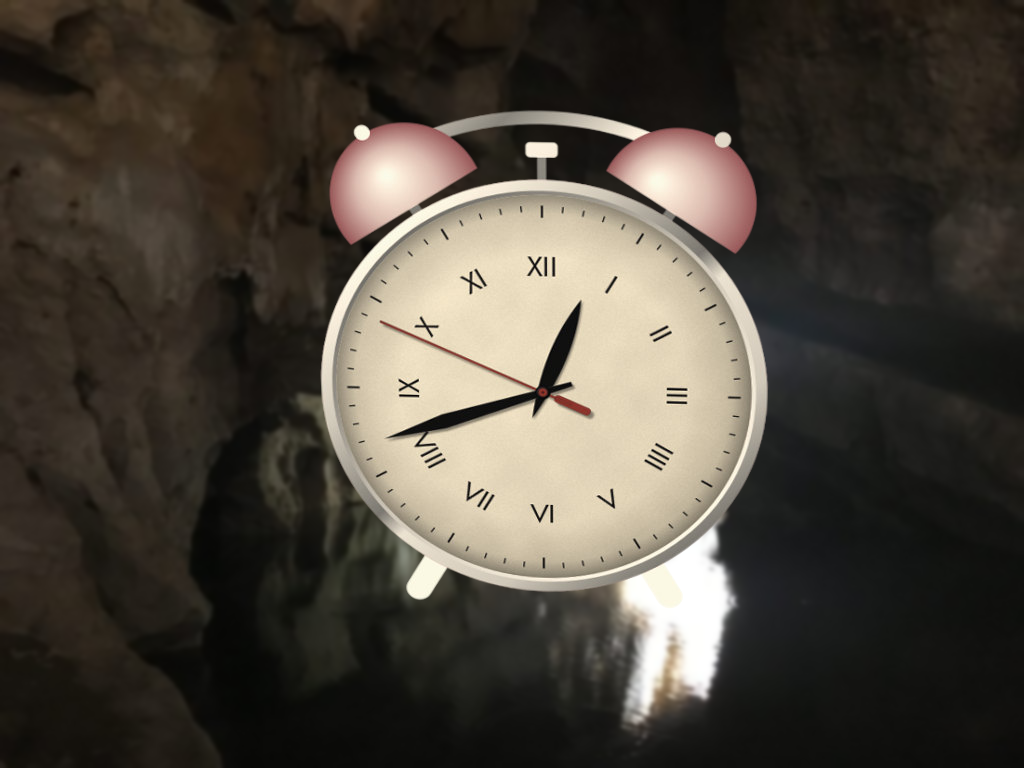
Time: 12h41m49s
